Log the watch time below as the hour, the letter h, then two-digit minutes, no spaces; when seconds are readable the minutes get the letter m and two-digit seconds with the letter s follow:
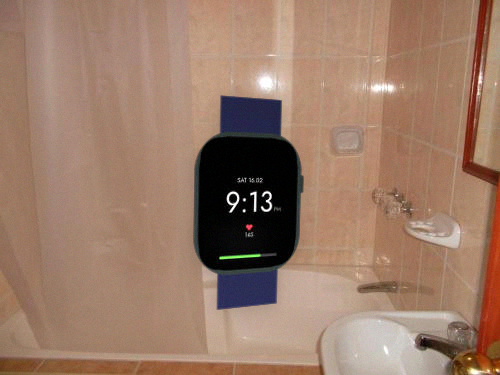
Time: 9h13
